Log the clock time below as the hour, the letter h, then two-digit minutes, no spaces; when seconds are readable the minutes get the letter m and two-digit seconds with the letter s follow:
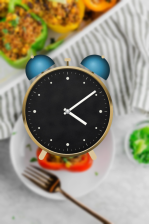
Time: 4h09
